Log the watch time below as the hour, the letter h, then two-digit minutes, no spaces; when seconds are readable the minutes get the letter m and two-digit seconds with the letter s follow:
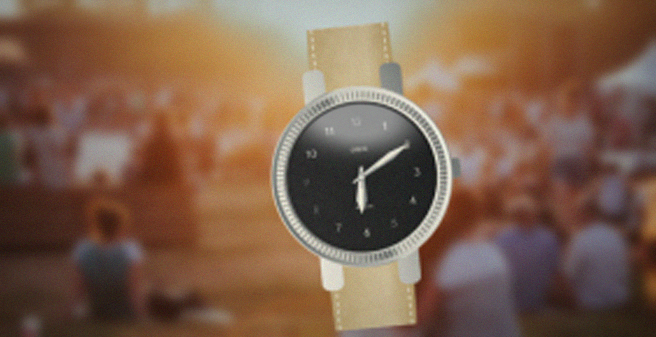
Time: 6h10
